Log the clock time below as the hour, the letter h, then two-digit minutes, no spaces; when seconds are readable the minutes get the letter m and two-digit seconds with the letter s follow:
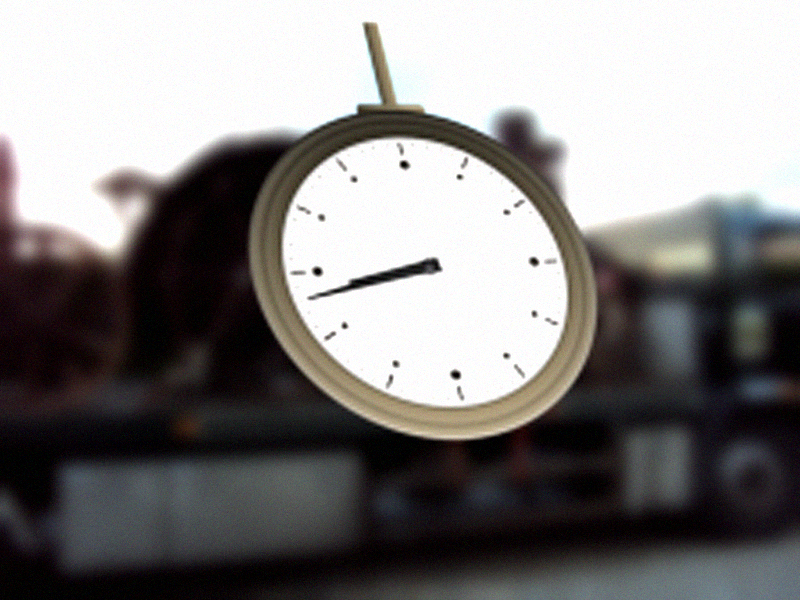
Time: 8h43
